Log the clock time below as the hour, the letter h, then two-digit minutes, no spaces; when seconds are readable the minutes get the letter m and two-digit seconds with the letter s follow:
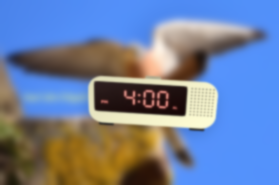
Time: 4h00
